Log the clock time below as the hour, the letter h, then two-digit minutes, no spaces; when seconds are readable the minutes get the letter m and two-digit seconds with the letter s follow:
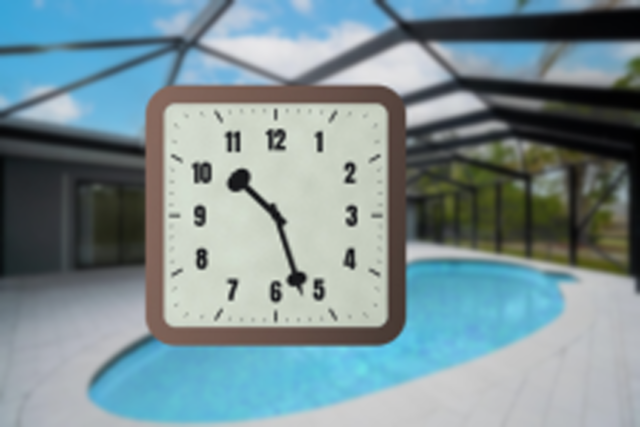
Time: 10h27
